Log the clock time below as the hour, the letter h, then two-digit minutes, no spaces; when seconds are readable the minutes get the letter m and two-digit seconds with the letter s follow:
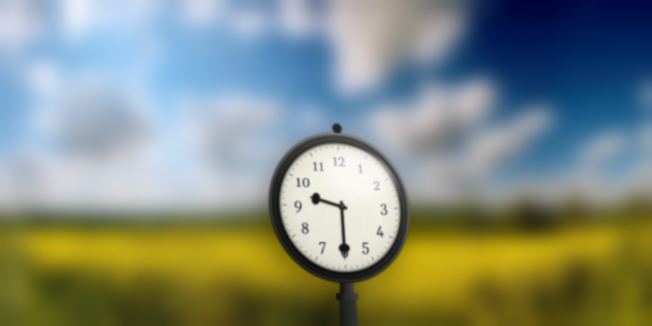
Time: 9h30
